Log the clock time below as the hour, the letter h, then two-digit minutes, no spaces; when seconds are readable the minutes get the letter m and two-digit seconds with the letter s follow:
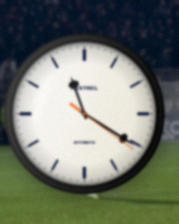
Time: 11h20m21s
